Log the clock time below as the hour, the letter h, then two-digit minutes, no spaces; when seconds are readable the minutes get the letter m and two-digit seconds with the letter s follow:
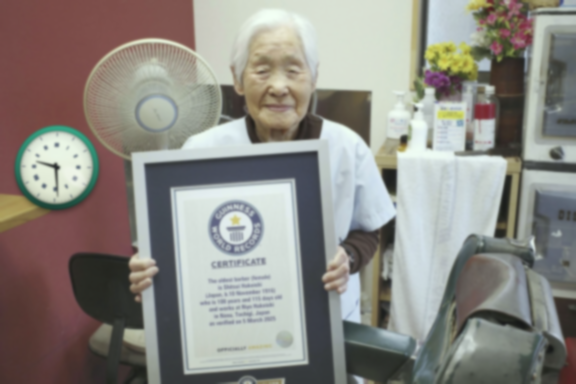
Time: 9h29
